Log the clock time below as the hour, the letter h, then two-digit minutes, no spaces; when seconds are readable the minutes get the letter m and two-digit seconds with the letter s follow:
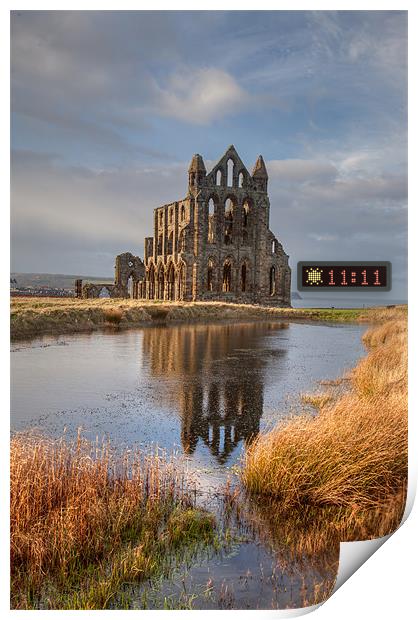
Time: 11h11
